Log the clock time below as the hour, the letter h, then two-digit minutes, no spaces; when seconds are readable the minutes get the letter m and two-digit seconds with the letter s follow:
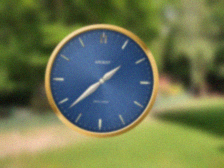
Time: 1h38
